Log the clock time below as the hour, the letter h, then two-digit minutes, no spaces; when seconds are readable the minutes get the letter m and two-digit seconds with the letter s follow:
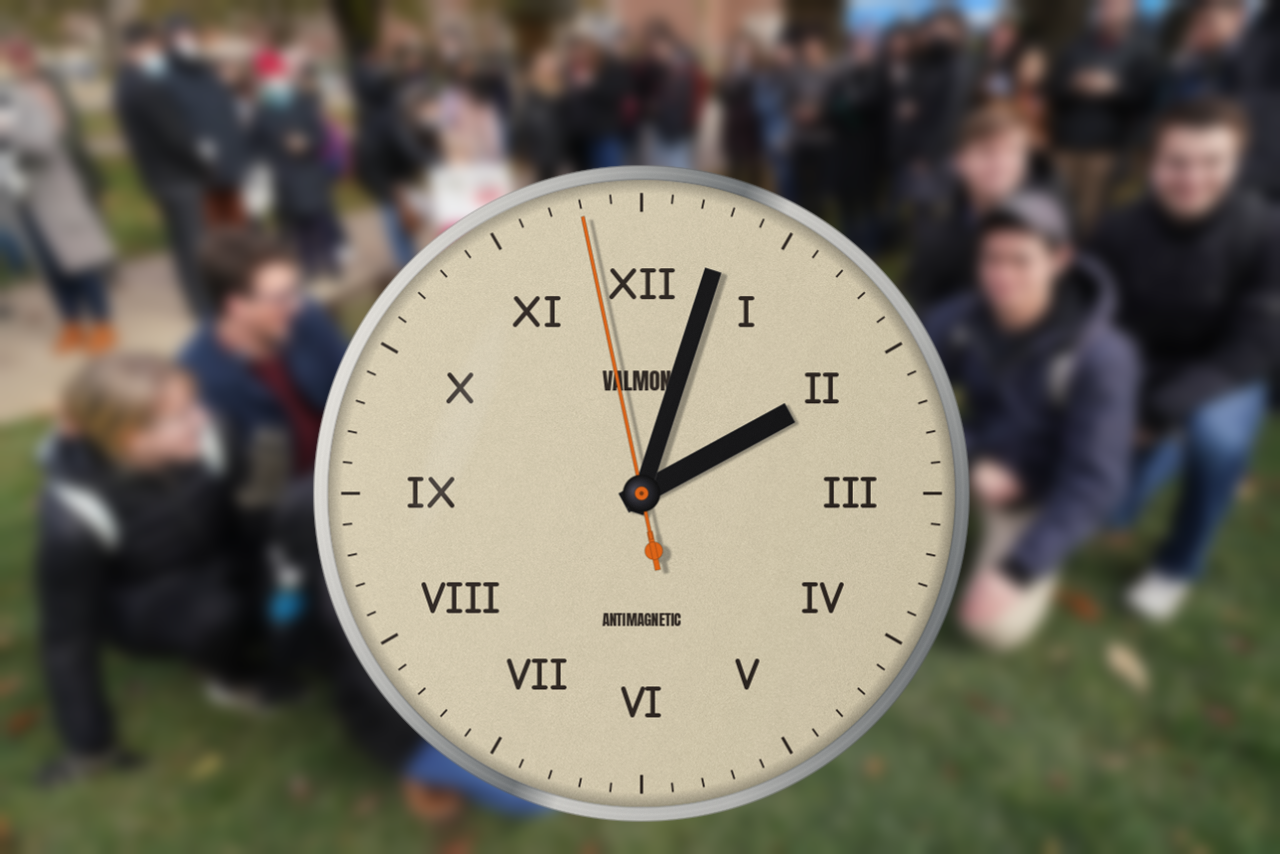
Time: 2h02m58s
